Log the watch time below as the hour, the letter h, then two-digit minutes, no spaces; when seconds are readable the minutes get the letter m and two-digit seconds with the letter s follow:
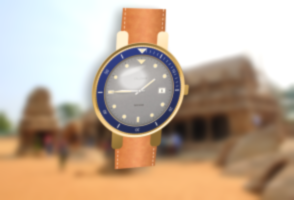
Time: 1h45
